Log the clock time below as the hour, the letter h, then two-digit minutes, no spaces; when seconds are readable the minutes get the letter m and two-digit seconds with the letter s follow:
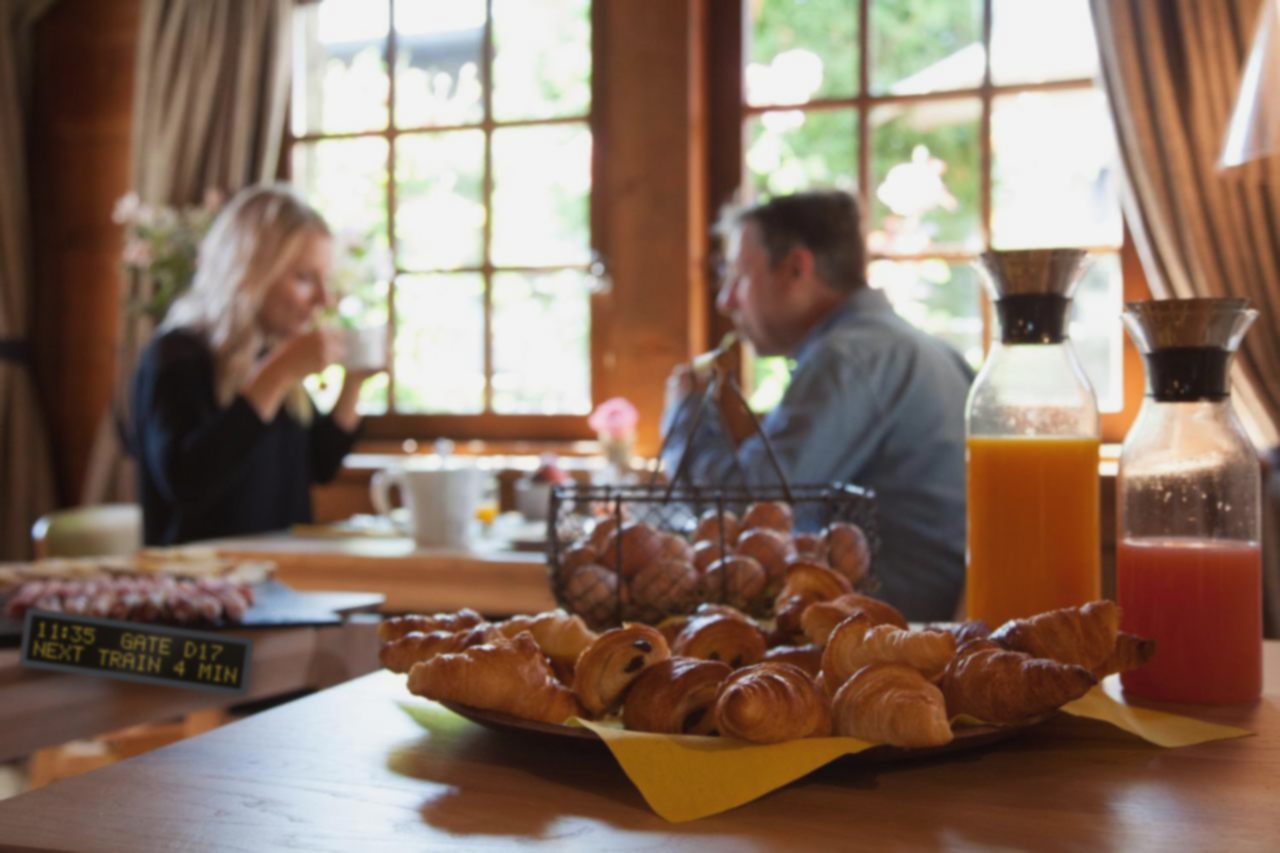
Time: 11h35
